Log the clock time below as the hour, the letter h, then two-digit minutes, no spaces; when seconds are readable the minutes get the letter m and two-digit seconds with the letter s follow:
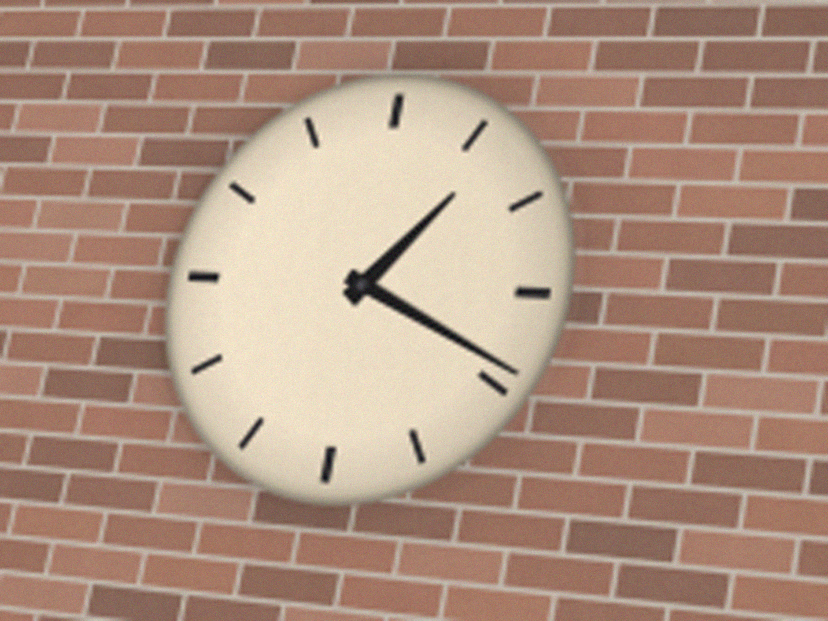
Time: 1h19
